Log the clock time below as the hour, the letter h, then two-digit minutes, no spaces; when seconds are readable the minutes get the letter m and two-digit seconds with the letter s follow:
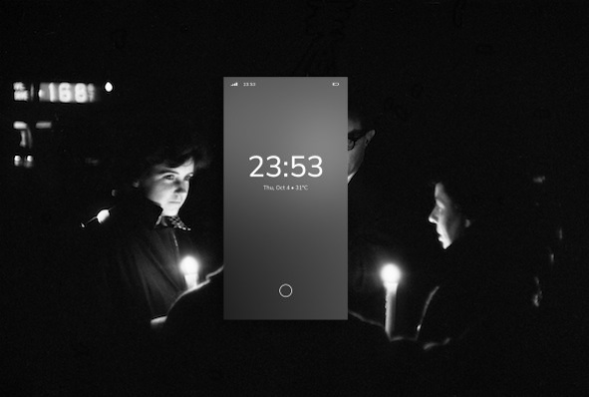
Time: 23h53
